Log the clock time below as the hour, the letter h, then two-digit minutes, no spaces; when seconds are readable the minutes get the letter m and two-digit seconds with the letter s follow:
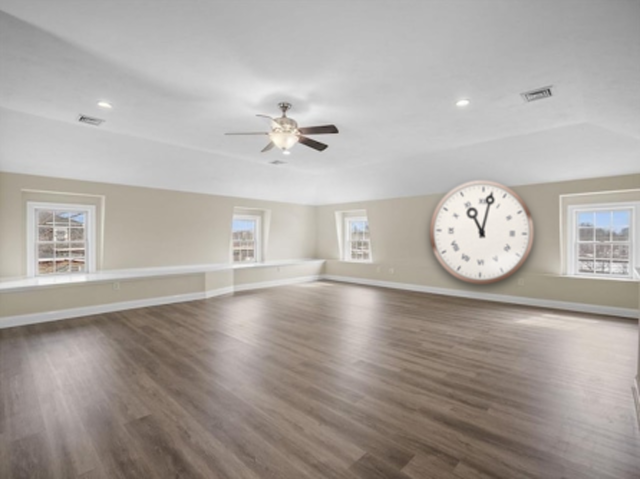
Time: 11h02
